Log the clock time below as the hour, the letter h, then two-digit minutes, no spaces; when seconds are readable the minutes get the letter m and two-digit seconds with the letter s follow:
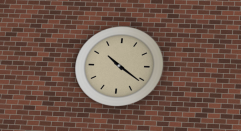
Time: 10h21
